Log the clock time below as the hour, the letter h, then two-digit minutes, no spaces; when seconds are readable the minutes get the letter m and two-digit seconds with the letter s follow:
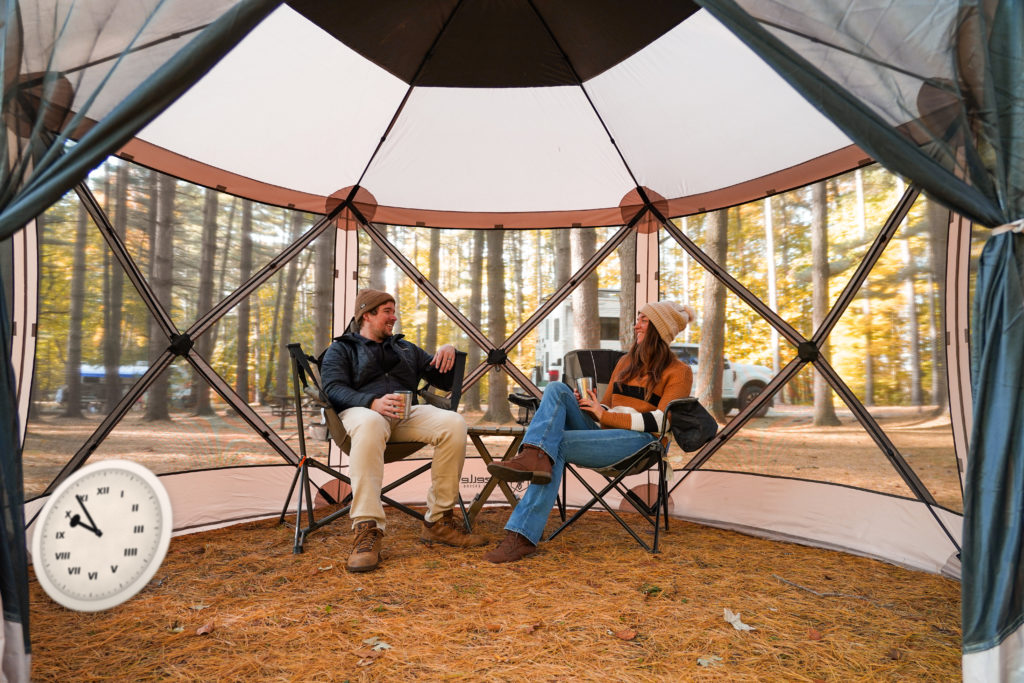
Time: 9h54
